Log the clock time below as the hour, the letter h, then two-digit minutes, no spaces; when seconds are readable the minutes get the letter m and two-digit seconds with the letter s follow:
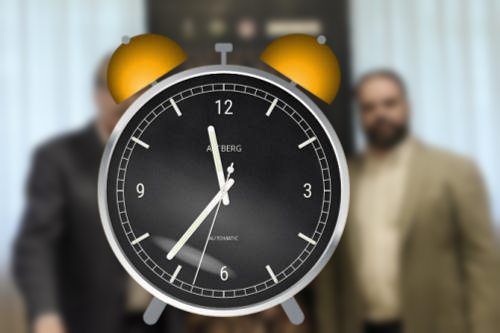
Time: 11h36m33s
